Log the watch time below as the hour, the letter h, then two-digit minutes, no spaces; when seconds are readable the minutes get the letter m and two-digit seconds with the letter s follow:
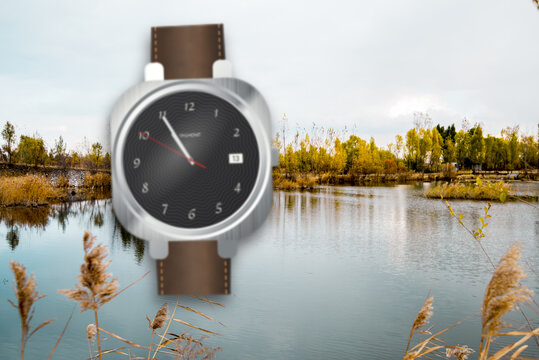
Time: 10h54m50s
